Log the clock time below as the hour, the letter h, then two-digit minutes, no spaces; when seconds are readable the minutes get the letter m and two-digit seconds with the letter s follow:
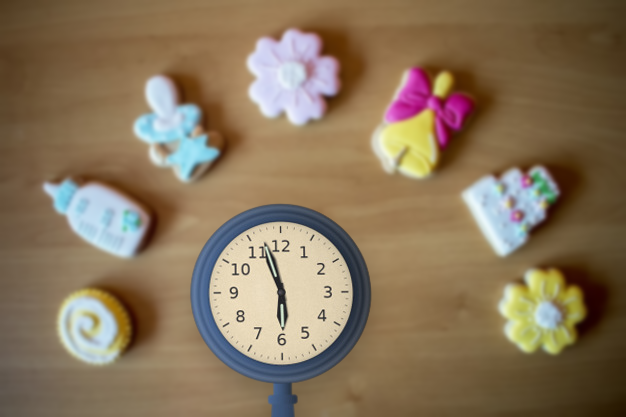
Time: 5h57
